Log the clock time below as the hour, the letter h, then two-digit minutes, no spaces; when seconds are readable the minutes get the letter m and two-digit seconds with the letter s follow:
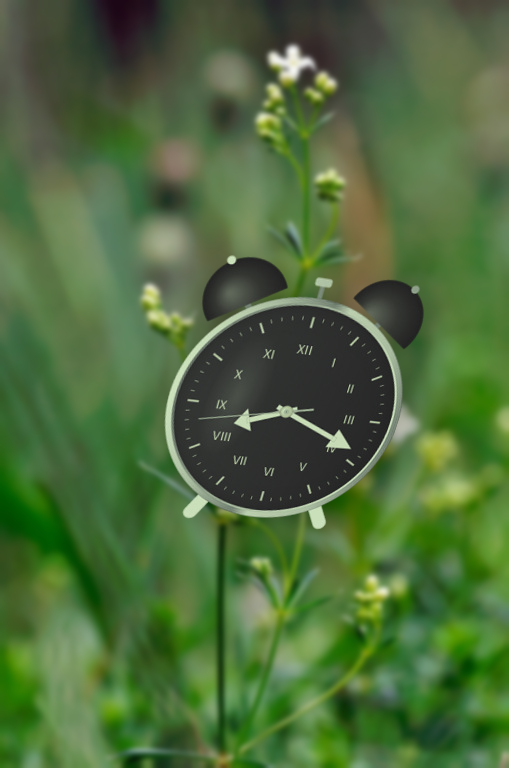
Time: 8h18m43s
